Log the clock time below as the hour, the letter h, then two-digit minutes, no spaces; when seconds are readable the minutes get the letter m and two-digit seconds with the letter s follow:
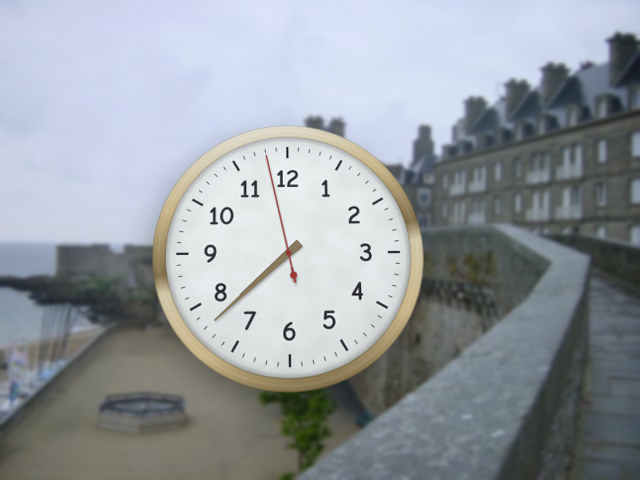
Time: 7h37m58s
